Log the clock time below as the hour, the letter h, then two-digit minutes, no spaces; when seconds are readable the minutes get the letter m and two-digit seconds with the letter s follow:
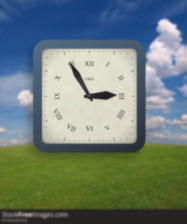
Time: 2h55
